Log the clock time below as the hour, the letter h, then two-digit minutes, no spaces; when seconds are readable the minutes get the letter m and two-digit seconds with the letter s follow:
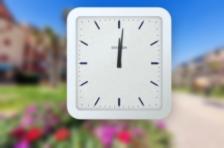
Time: 12h01
